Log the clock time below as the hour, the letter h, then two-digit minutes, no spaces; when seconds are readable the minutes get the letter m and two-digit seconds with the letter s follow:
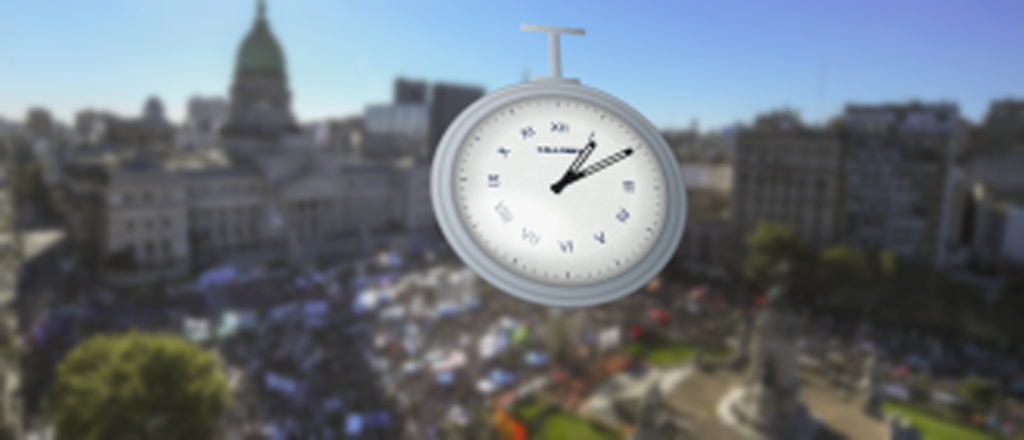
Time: 1h10
